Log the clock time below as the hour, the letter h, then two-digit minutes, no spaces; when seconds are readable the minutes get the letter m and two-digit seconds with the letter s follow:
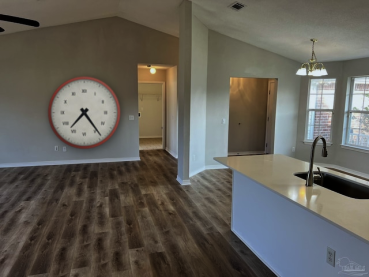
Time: 7h24
